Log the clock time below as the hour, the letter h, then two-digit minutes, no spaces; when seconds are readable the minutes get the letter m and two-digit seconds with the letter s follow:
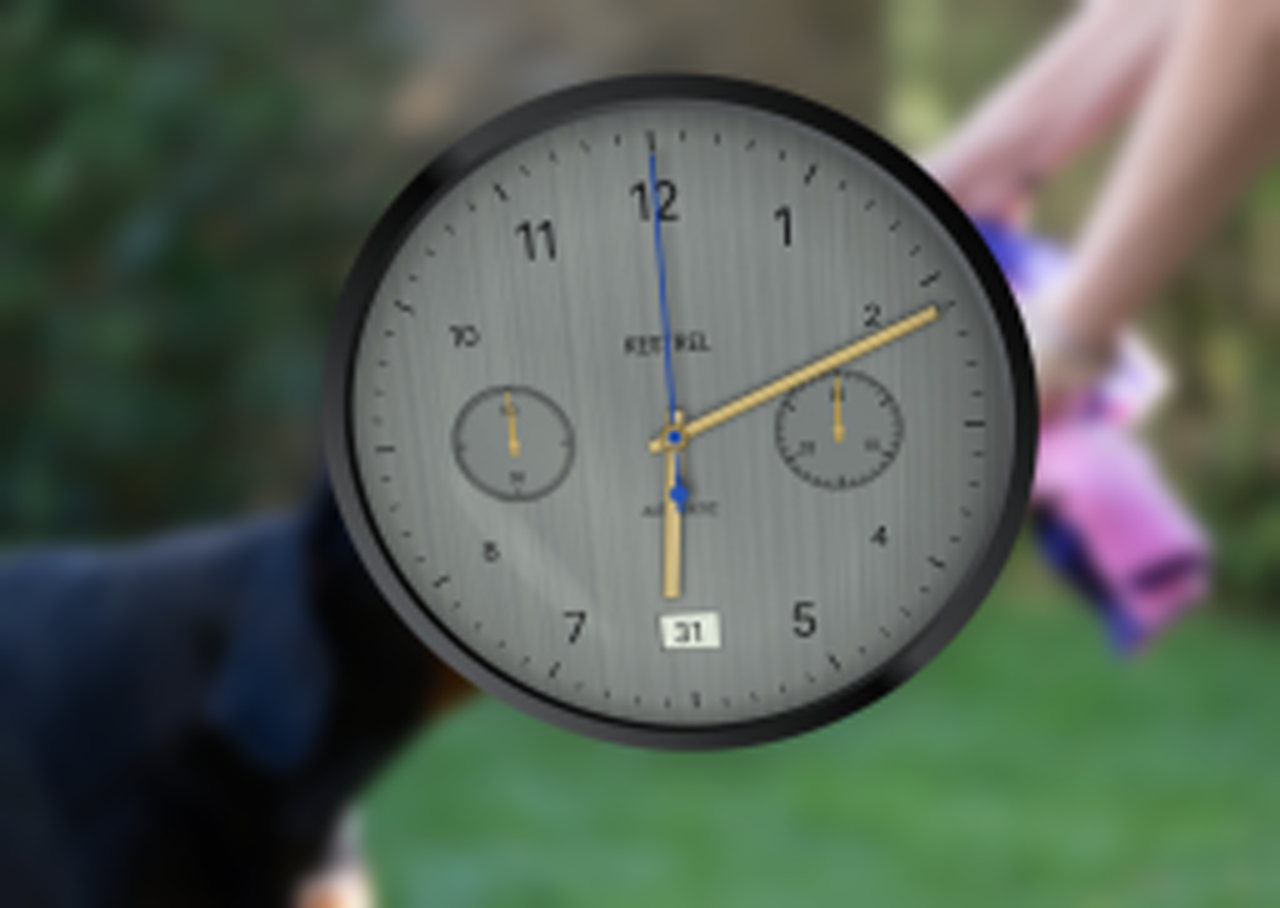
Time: 6h11
